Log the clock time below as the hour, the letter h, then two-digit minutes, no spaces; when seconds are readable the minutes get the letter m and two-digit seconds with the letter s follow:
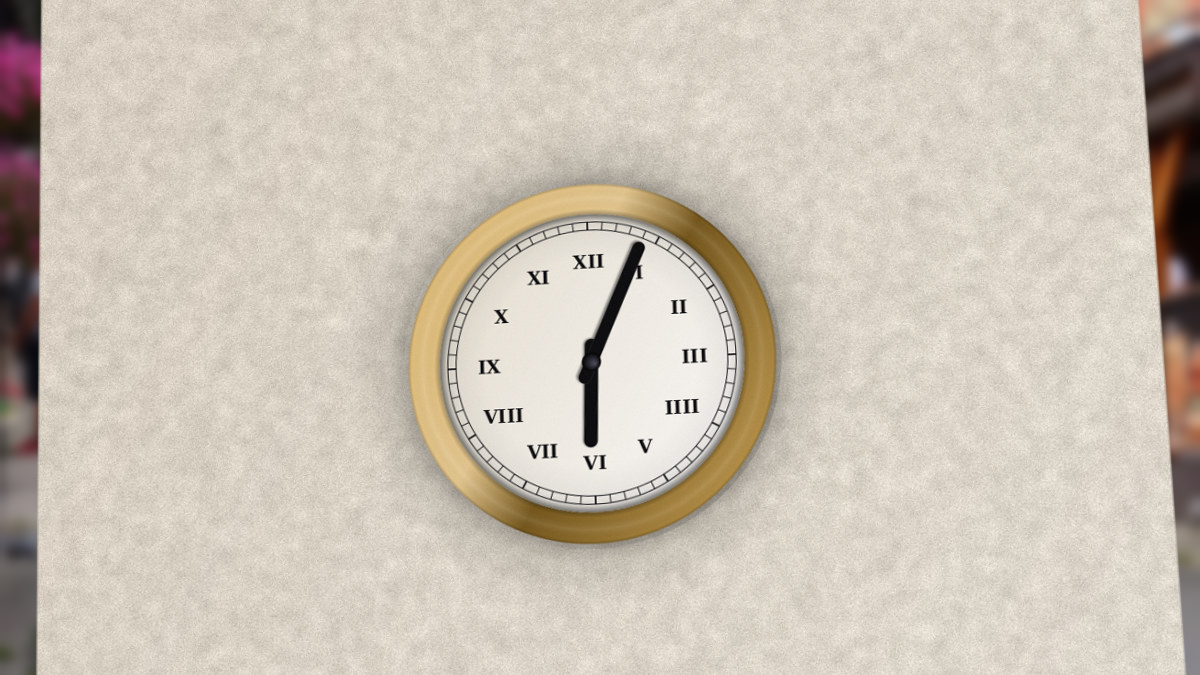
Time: 6h04
